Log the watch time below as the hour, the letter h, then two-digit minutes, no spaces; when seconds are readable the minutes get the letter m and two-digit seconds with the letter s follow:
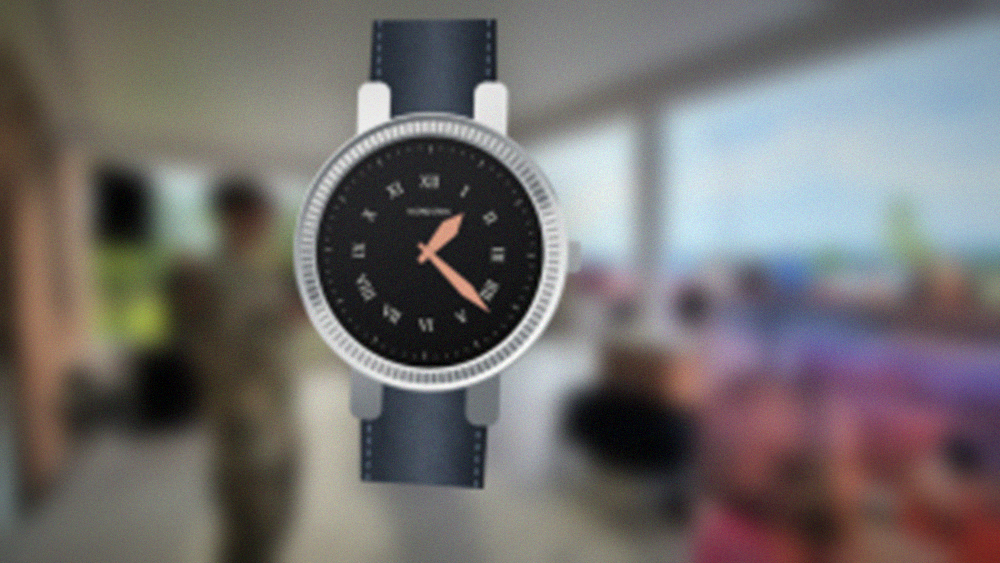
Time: 1h22
